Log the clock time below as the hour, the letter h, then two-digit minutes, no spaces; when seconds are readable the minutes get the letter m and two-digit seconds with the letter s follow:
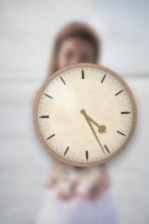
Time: 4h26
